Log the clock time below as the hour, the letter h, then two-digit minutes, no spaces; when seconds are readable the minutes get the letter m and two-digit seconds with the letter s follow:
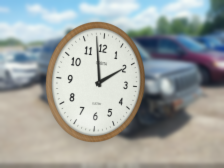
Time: 1h58
